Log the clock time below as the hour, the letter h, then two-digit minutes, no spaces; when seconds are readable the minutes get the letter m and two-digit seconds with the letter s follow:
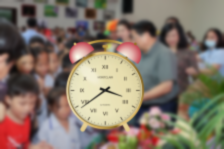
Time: 3h39
